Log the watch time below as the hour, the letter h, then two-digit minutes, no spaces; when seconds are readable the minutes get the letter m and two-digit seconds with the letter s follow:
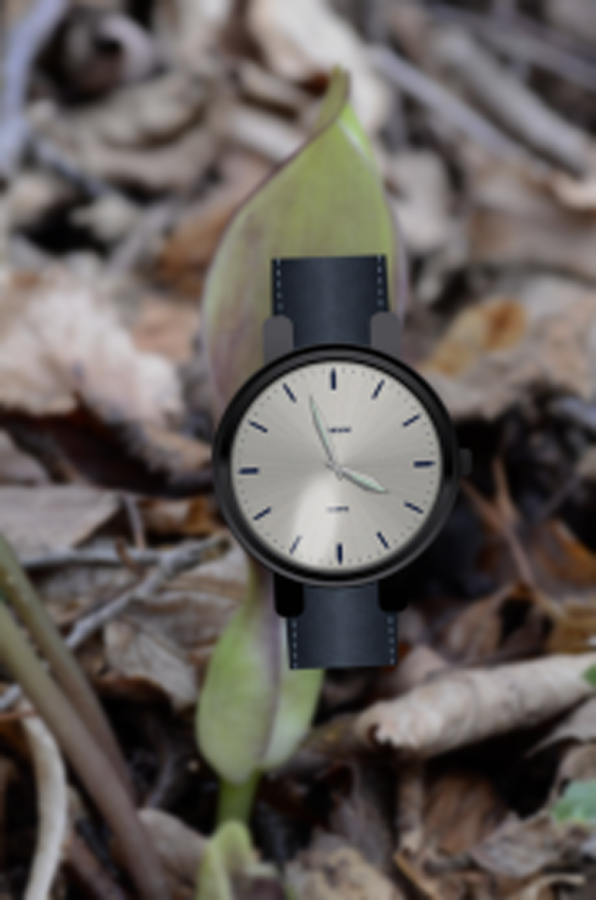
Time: 3h57
